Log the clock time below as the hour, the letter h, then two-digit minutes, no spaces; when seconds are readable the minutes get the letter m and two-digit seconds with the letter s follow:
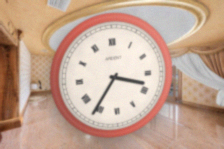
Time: 3h36
